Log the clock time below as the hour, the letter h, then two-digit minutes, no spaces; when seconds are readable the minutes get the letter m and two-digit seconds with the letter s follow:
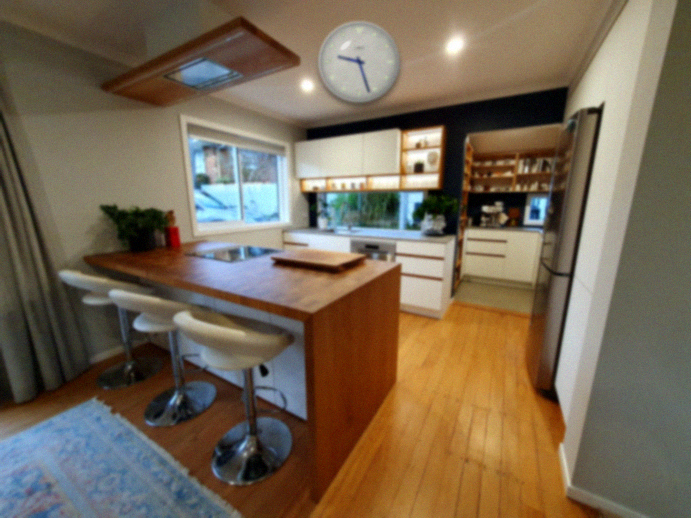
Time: 9h27
